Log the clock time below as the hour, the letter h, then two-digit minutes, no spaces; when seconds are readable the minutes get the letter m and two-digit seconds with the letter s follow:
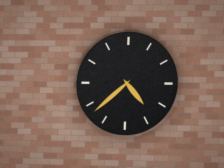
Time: 4h38
